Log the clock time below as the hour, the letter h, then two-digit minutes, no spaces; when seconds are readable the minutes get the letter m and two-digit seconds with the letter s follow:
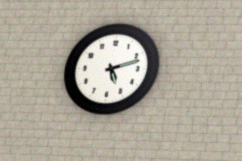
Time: 5h12
